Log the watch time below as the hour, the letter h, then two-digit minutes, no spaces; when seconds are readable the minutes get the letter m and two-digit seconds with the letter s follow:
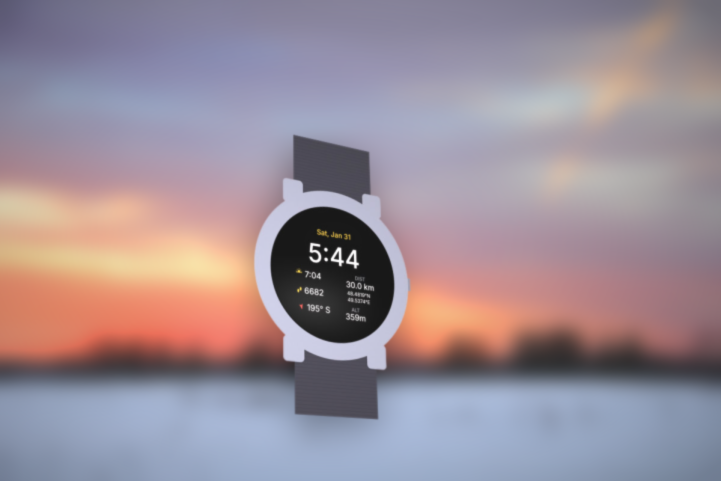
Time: 5h44
